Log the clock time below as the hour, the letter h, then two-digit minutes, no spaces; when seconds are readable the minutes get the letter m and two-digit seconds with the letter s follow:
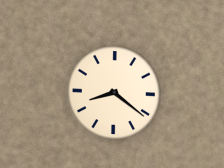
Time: 8h21
